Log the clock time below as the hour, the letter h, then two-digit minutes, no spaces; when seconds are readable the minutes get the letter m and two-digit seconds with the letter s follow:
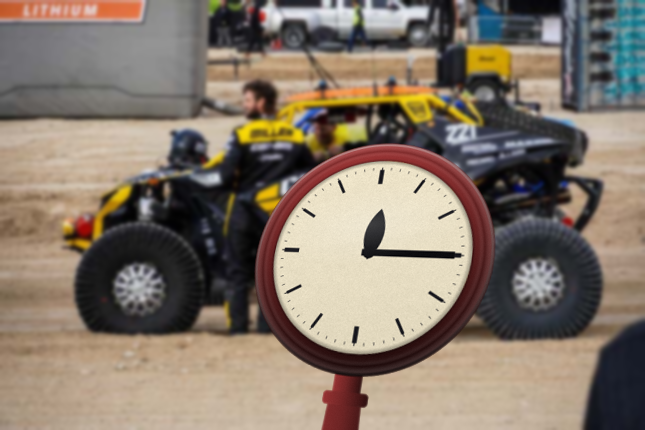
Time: 12h15
